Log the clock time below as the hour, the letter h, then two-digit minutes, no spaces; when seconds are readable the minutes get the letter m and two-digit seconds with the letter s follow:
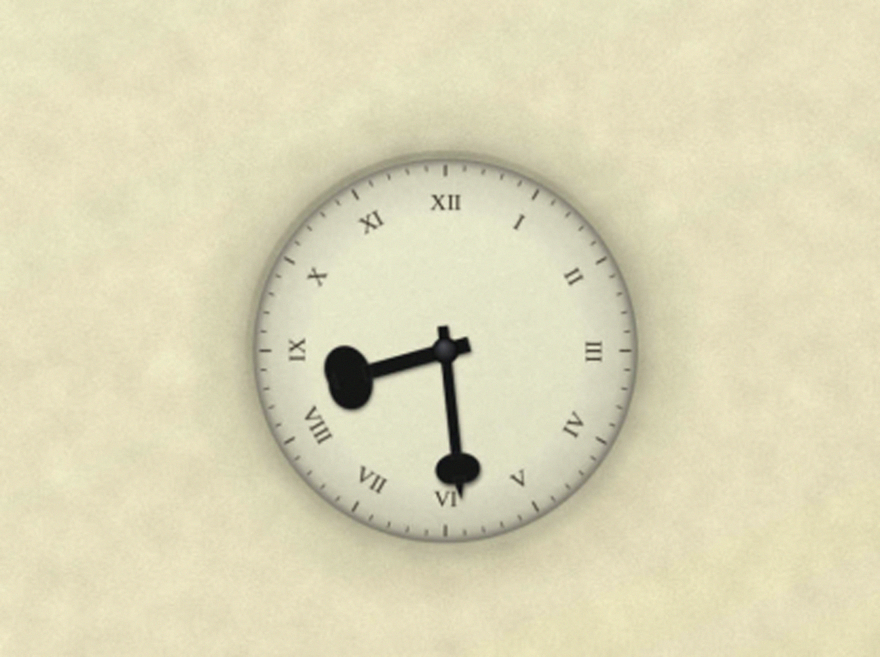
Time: 8h29
